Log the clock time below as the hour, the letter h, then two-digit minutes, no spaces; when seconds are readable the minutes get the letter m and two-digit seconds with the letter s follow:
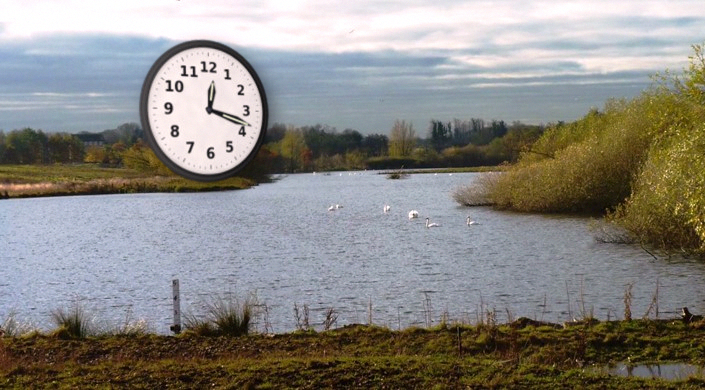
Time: 12h18
